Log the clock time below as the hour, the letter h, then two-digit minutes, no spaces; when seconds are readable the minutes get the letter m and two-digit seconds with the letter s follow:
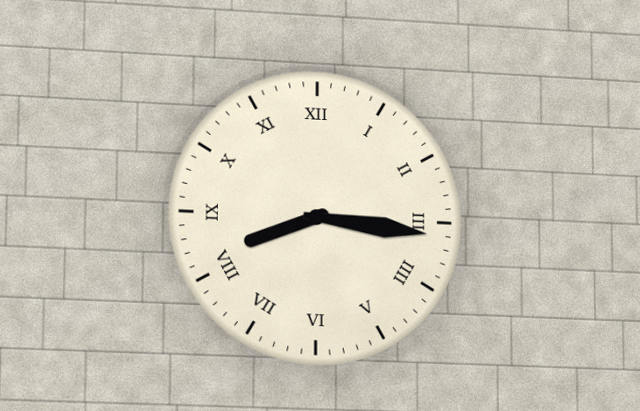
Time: 8h16
